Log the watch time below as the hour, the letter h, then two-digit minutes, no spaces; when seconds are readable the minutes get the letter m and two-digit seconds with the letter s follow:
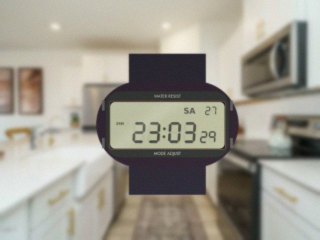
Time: 23h03m29s
